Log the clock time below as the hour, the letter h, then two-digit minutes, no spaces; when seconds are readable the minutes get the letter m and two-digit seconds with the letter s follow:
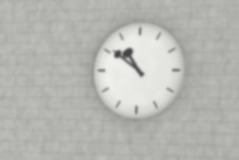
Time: 10h51
